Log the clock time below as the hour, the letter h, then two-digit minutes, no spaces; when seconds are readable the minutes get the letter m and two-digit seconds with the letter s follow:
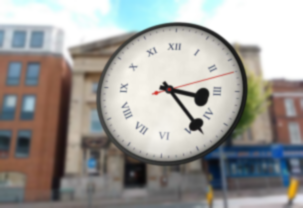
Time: 3h23m12s
